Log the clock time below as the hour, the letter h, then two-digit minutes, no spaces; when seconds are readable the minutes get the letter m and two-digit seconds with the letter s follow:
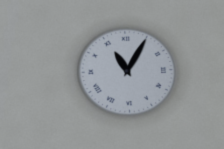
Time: 11h05
